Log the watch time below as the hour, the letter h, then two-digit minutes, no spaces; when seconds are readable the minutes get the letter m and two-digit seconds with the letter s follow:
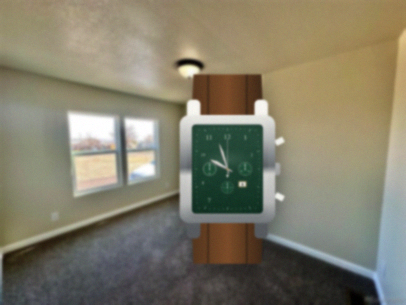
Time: 9h57
